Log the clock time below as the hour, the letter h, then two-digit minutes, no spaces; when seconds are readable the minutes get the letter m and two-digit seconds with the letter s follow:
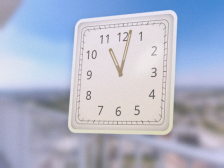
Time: 11h02
